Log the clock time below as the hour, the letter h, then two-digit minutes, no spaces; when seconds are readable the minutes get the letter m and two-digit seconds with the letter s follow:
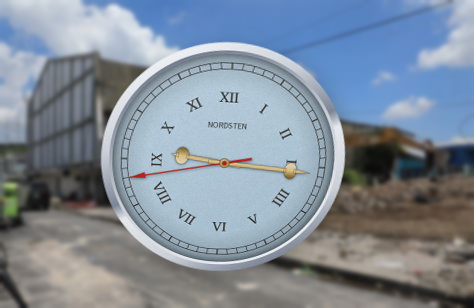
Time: 9h15m43s
